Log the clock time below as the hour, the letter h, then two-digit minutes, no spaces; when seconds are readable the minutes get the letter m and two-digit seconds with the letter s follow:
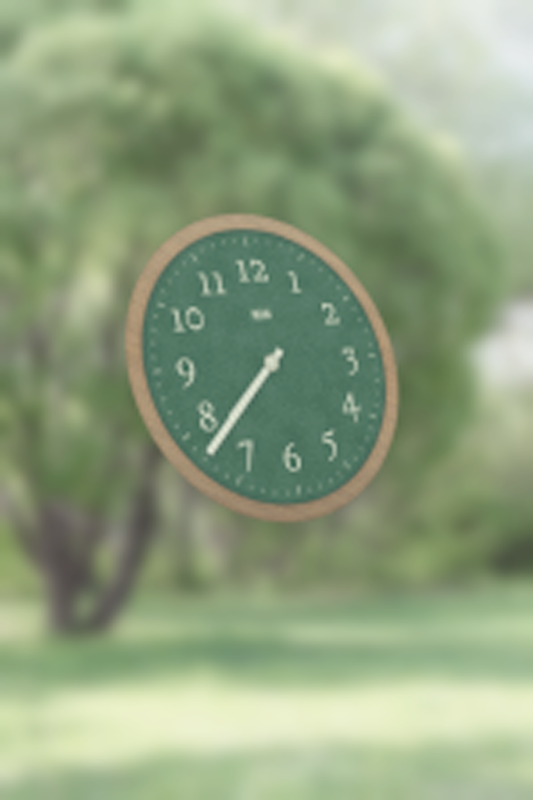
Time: 7h38
